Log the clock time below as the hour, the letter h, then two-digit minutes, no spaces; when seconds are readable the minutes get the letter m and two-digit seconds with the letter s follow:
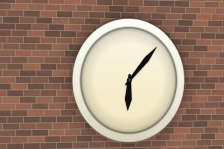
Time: 6h07
